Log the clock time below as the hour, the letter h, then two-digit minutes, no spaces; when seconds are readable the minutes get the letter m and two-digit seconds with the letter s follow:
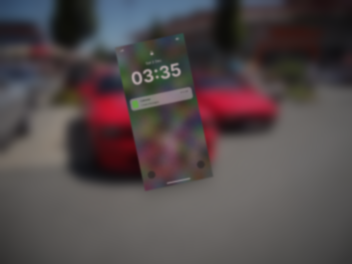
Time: 3h35
